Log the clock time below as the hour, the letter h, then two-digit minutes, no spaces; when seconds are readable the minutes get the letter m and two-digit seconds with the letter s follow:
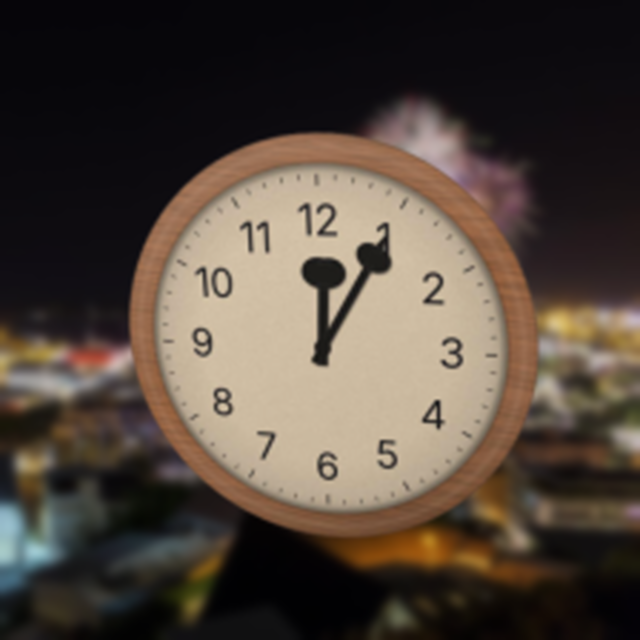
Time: 12h05
